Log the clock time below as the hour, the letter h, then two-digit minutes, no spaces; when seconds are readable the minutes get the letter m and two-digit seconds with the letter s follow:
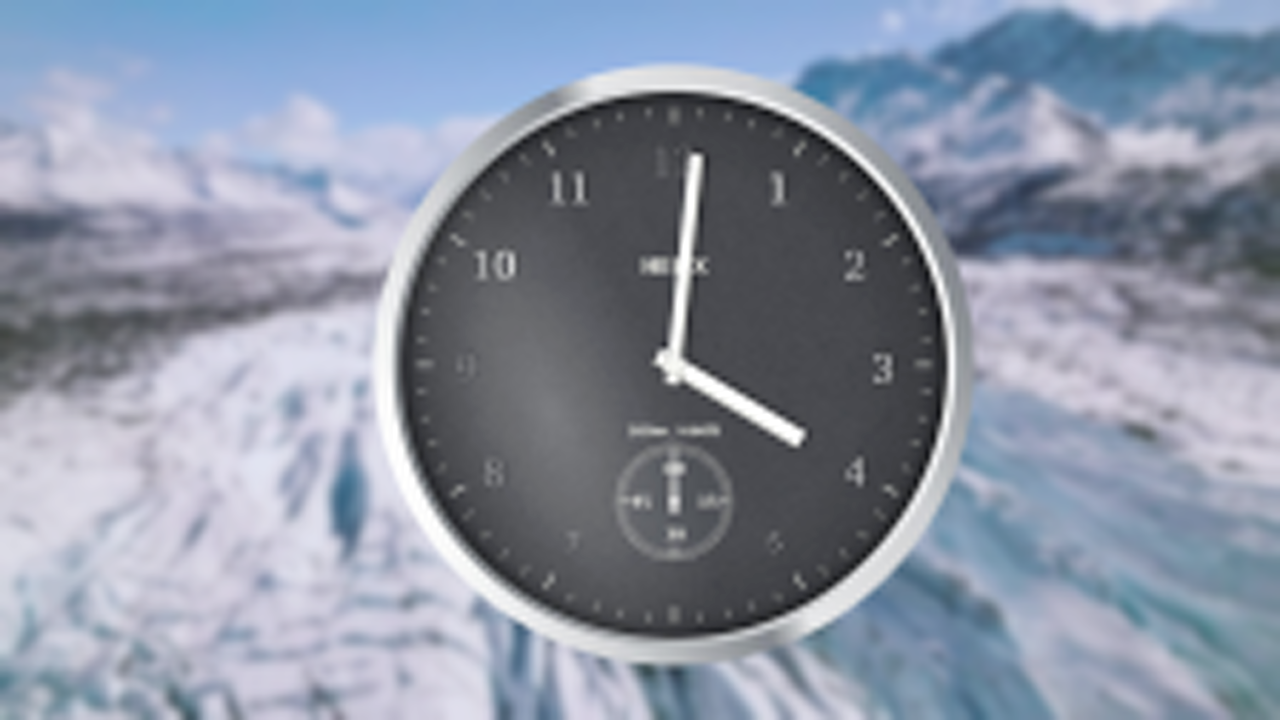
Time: 4h01
